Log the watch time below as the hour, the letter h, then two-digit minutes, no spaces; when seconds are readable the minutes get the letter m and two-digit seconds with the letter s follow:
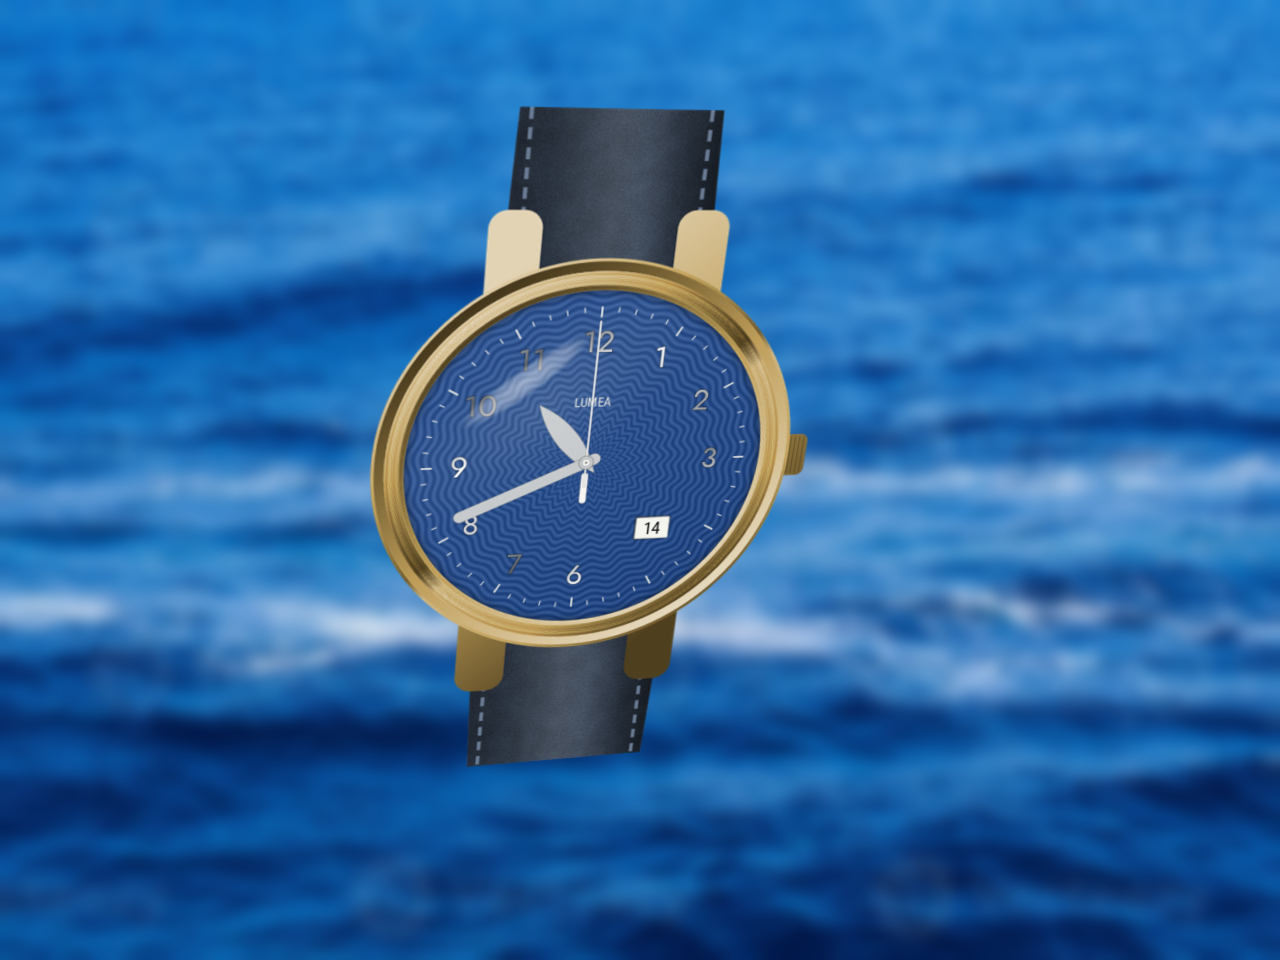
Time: 10h41m00s
